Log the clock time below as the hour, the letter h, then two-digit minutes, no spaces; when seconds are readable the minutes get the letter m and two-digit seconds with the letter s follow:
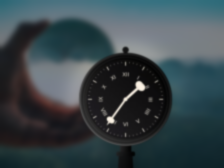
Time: 1h36
